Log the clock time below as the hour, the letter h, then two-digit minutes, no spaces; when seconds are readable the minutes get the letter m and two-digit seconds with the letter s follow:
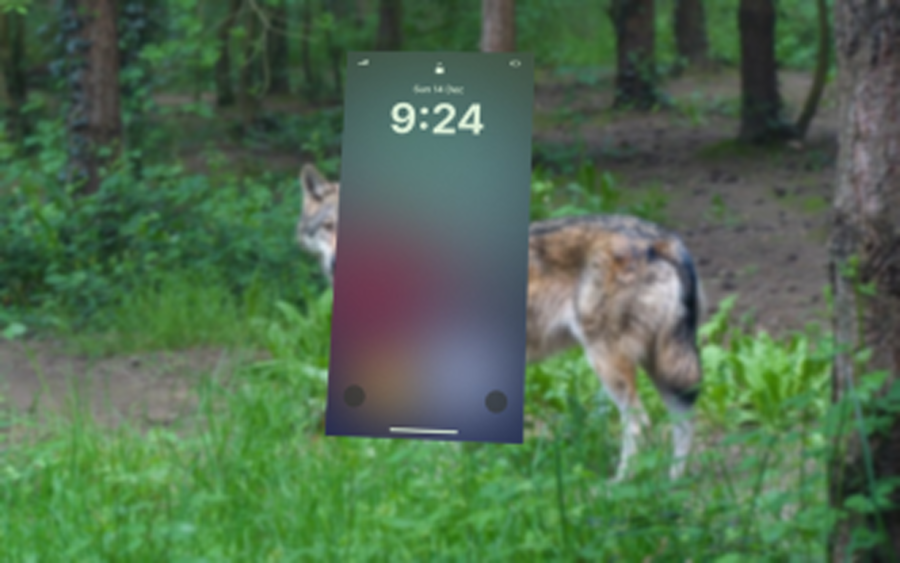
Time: 9h24
